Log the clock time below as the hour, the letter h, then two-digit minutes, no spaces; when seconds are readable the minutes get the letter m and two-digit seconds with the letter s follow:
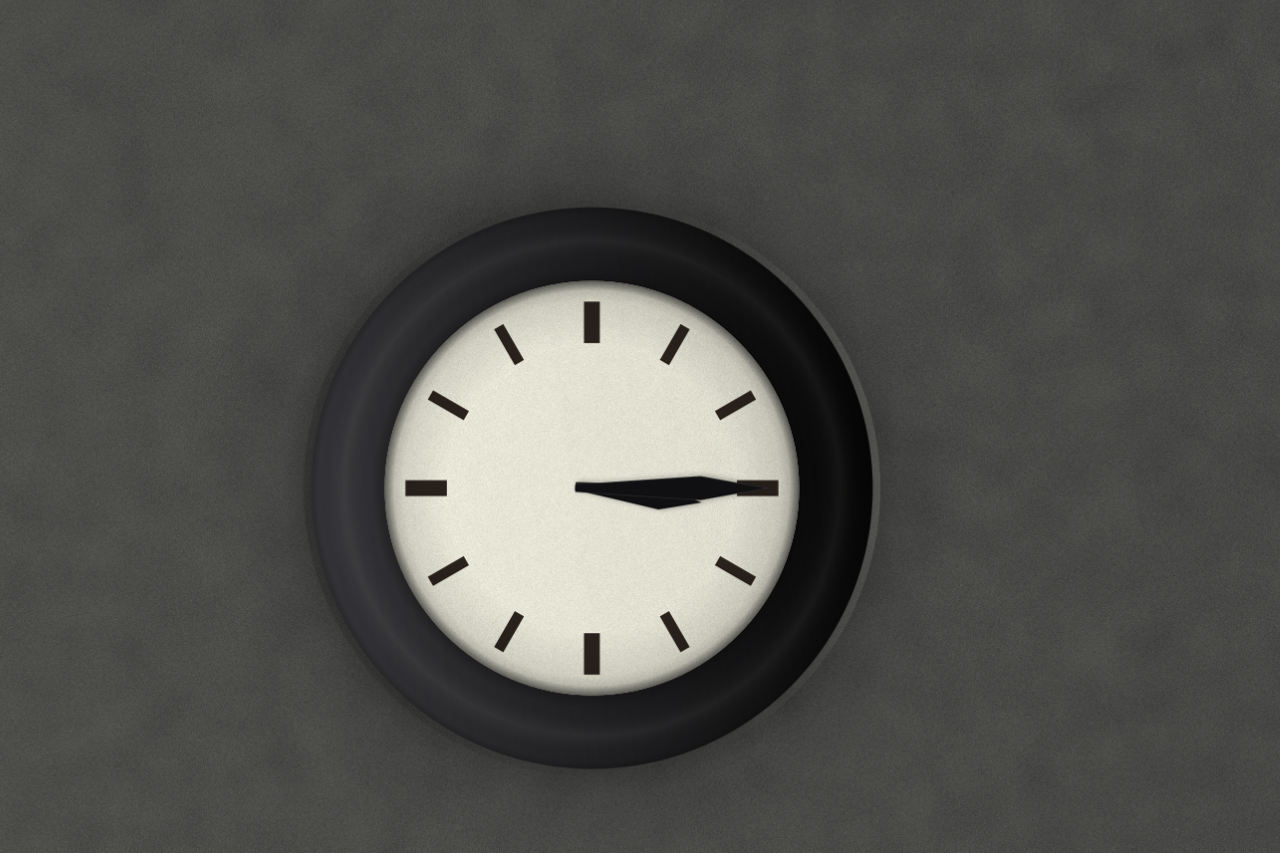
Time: 3h15
